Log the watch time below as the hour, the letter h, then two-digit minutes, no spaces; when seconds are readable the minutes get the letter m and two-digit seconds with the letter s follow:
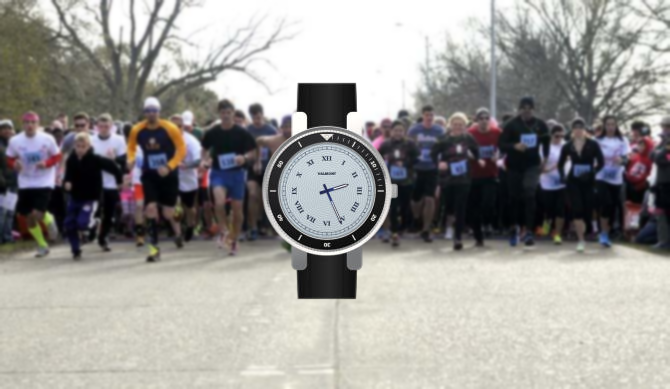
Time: 2h26
